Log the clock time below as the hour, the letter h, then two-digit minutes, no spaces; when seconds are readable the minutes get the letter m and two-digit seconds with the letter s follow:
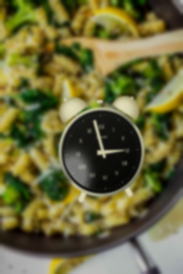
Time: 2h58
